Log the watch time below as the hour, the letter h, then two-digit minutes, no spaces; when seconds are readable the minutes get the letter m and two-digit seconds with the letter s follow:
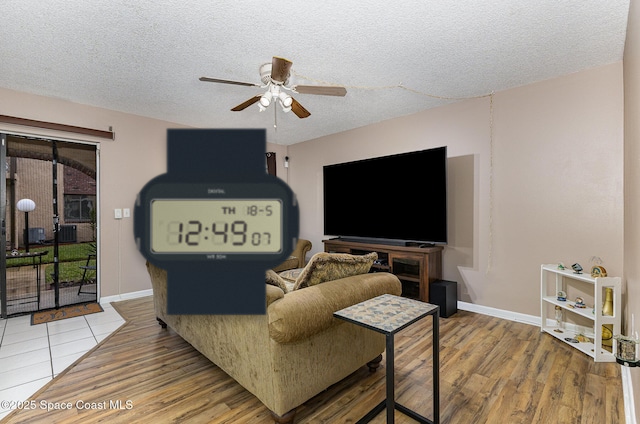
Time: 12h49m07s
